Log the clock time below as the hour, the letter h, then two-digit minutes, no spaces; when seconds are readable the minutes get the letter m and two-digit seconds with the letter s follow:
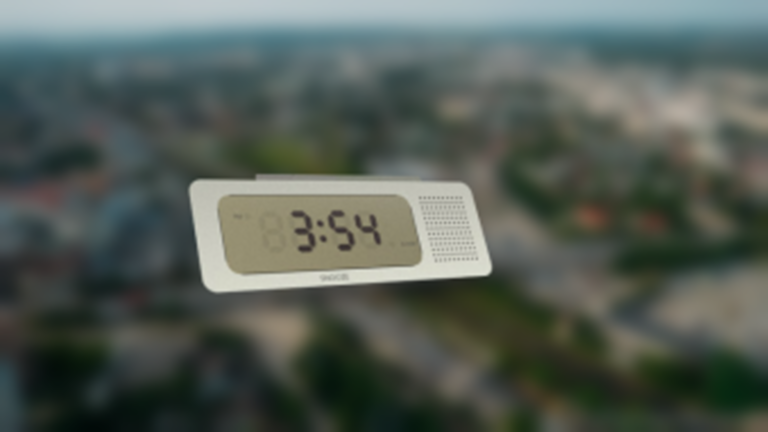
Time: 3h54
